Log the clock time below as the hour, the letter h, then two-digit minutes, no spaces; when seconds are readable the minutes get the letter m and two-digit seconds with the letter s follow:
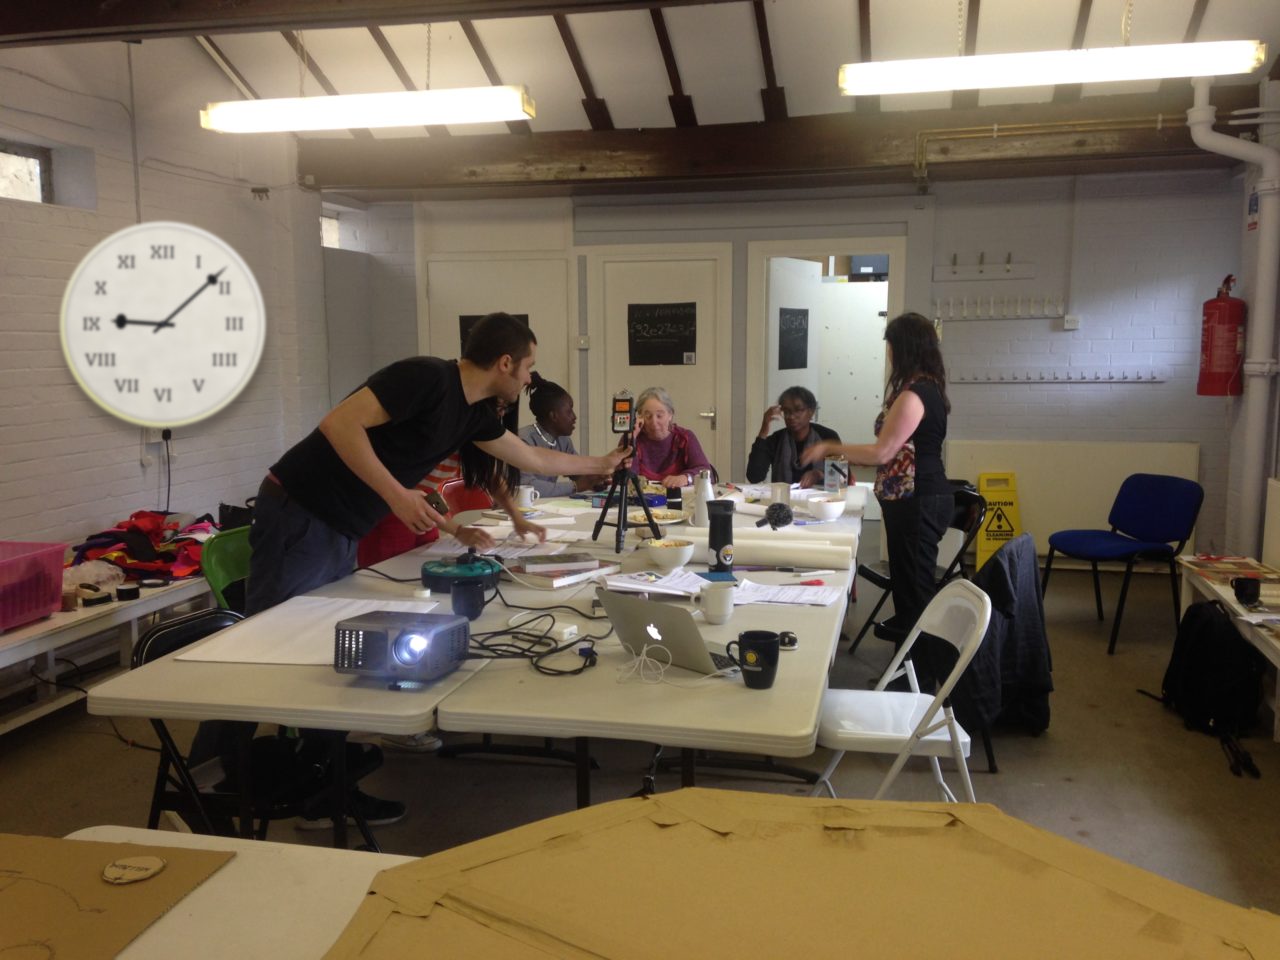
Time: 9h08
